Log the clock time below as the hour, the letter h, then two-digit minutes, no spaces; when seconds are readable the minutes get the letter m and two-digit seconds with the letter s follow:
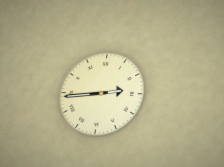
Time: 2h44
